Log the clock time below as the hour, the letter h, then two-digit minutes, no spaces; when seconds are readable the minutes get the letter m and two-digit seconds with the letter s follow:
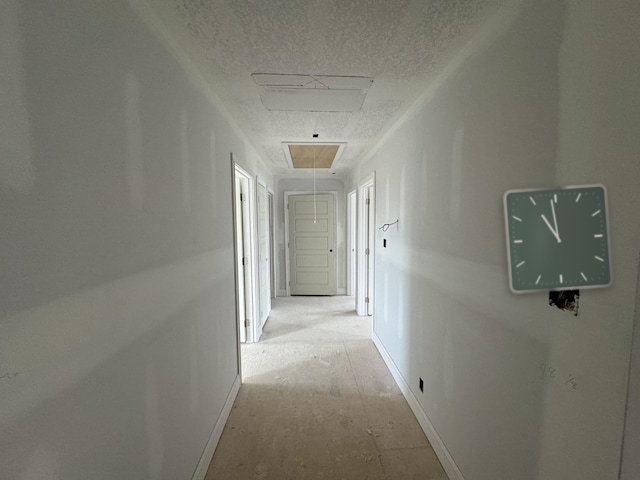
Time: 10h59
